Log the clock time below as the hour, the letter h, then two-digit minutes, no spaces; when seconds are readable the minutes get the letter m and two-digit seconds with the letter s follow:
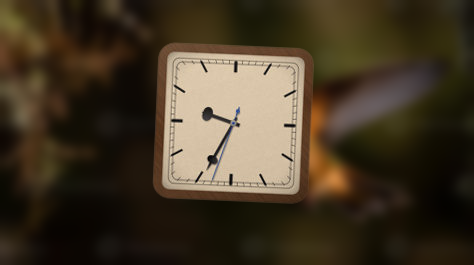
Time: 9h34m33s
